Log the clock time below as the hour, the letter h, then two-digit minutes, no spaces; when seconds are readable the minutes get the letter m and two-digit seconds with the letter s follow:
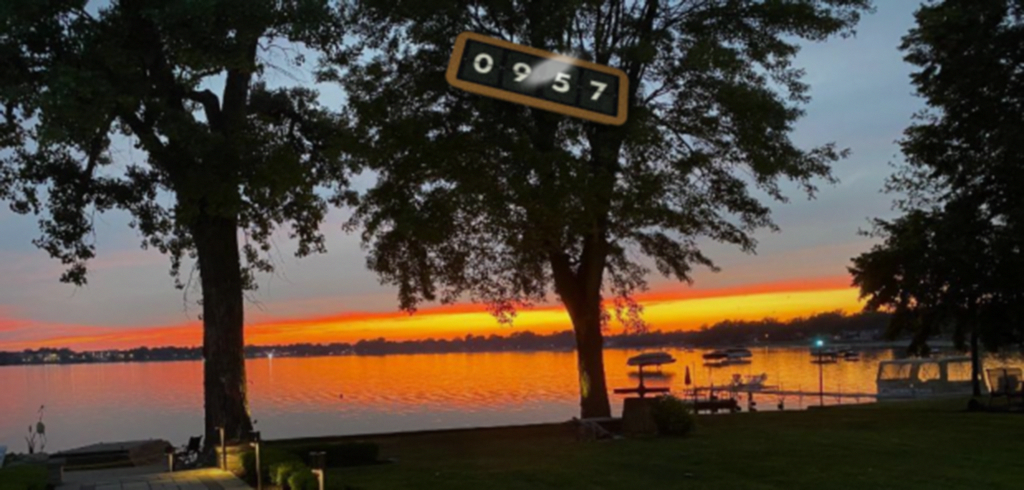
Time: 9h57
